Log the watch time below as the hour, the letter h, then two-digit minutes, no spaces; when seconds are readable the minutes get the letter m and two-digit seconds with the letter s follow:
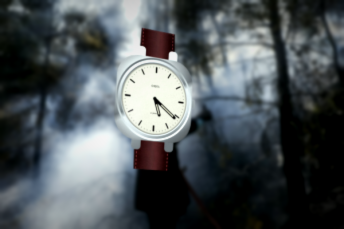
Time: 5h21
